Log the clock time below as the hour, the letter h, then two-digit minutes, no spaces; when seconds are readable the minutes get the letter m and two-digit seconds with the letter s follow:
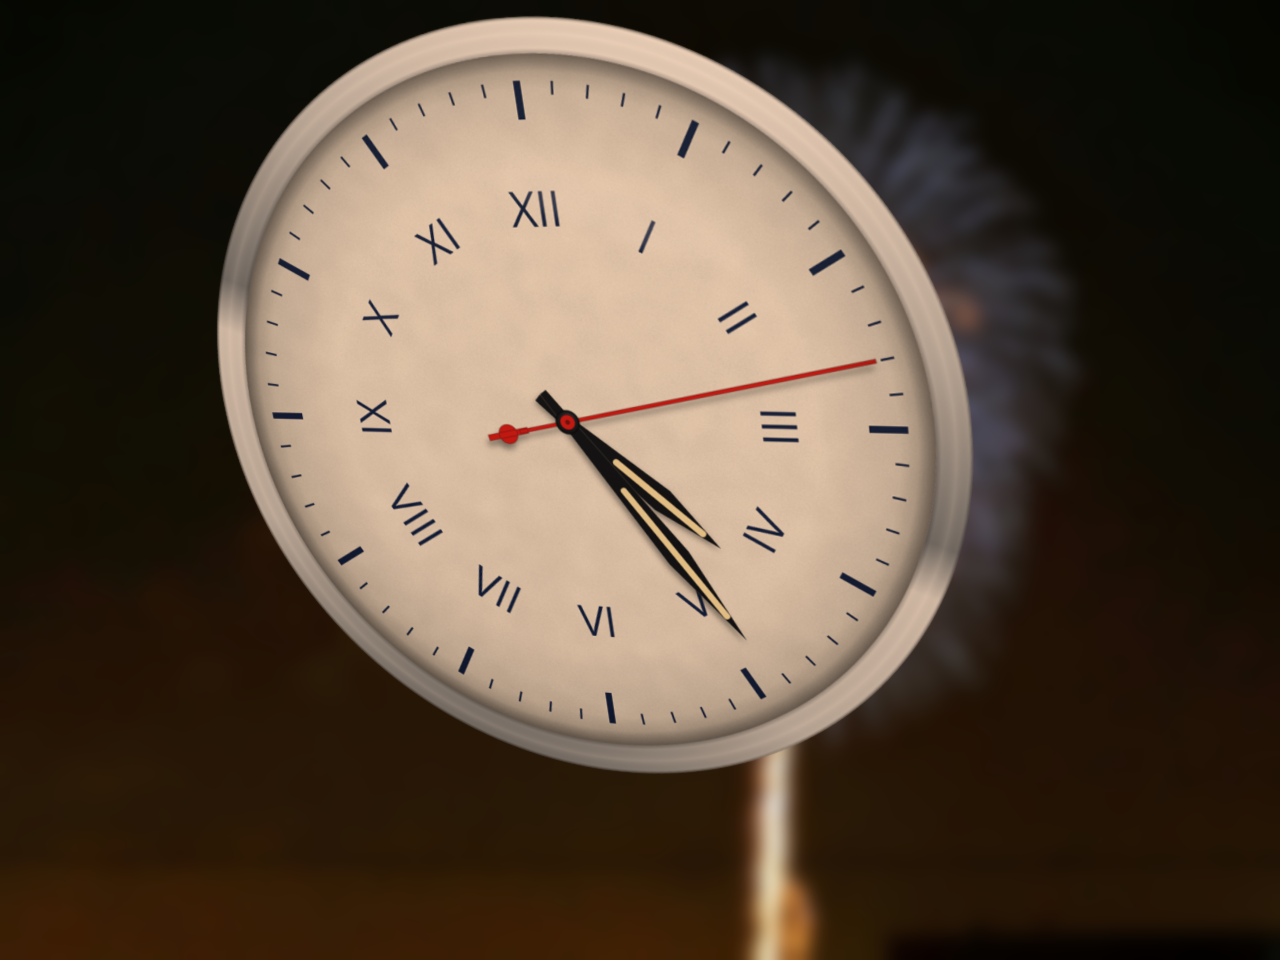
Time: 4h24m13s
